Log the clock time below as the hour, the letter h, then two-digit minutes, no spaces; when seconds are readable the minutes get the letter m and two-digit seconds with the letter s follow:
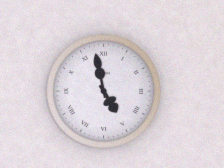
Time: 4h58
